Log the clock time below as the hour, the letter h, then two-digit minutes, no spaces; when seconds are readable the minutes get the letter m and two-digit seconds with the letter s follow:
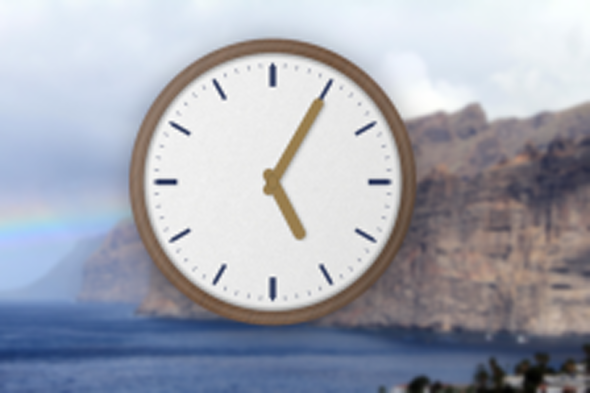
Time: 5h05
